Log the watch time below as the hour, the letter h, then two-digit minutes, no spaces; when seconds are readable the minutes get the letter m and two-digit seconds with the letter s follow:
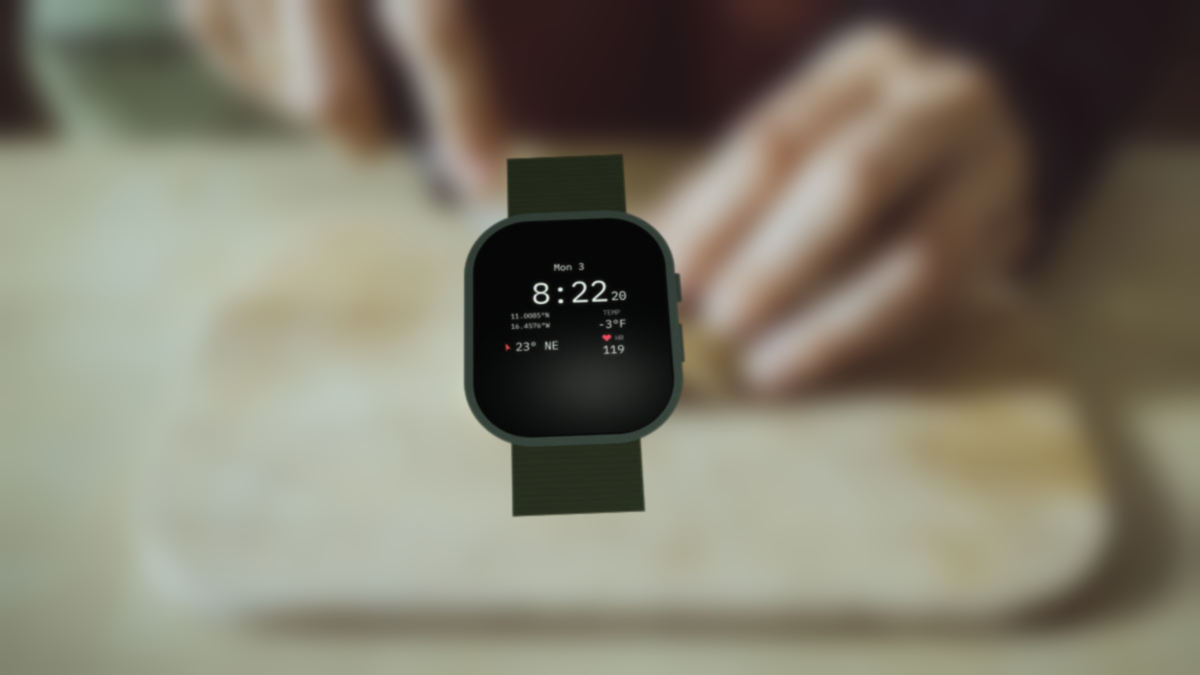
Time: 8h22m20s
